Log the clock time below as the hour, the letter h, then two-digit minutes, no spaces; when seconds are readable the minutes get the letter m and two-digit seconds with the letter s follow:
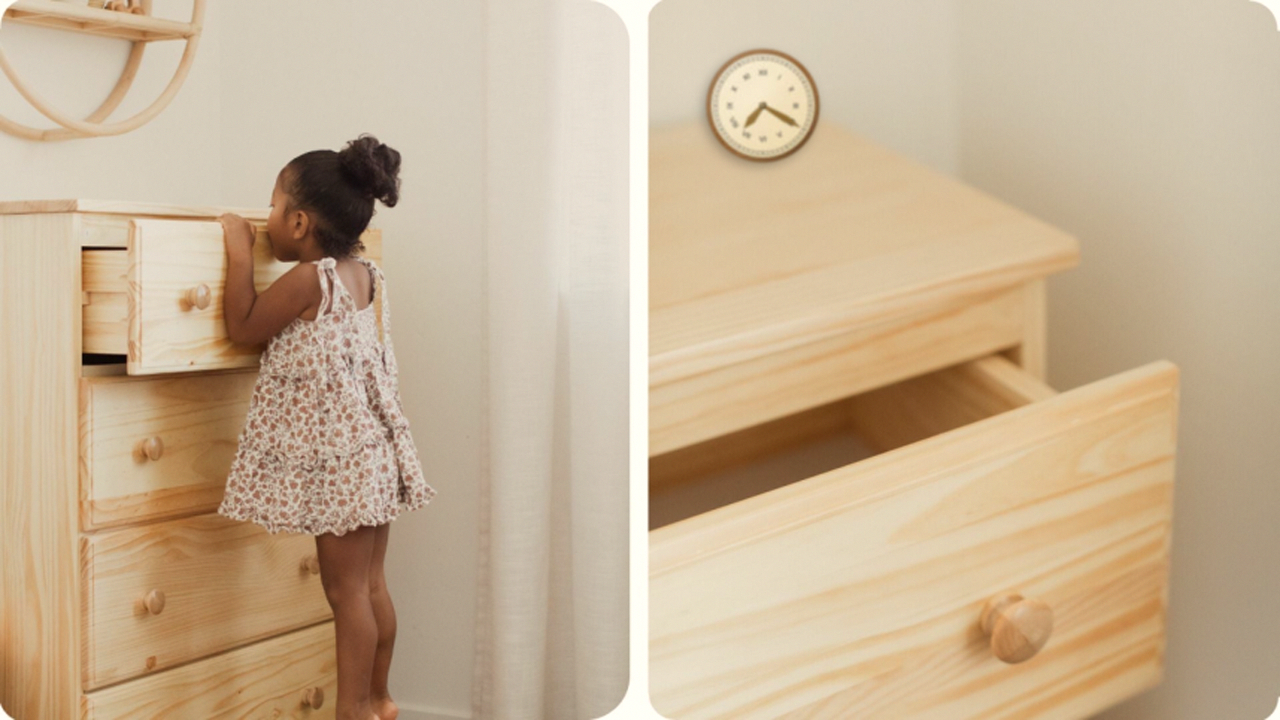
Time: 7h20
